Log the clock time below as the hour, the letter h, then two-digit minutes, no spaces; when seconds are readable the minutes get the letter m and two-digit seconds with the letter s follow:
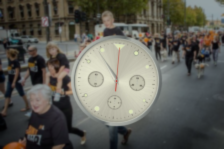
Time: 10h54
